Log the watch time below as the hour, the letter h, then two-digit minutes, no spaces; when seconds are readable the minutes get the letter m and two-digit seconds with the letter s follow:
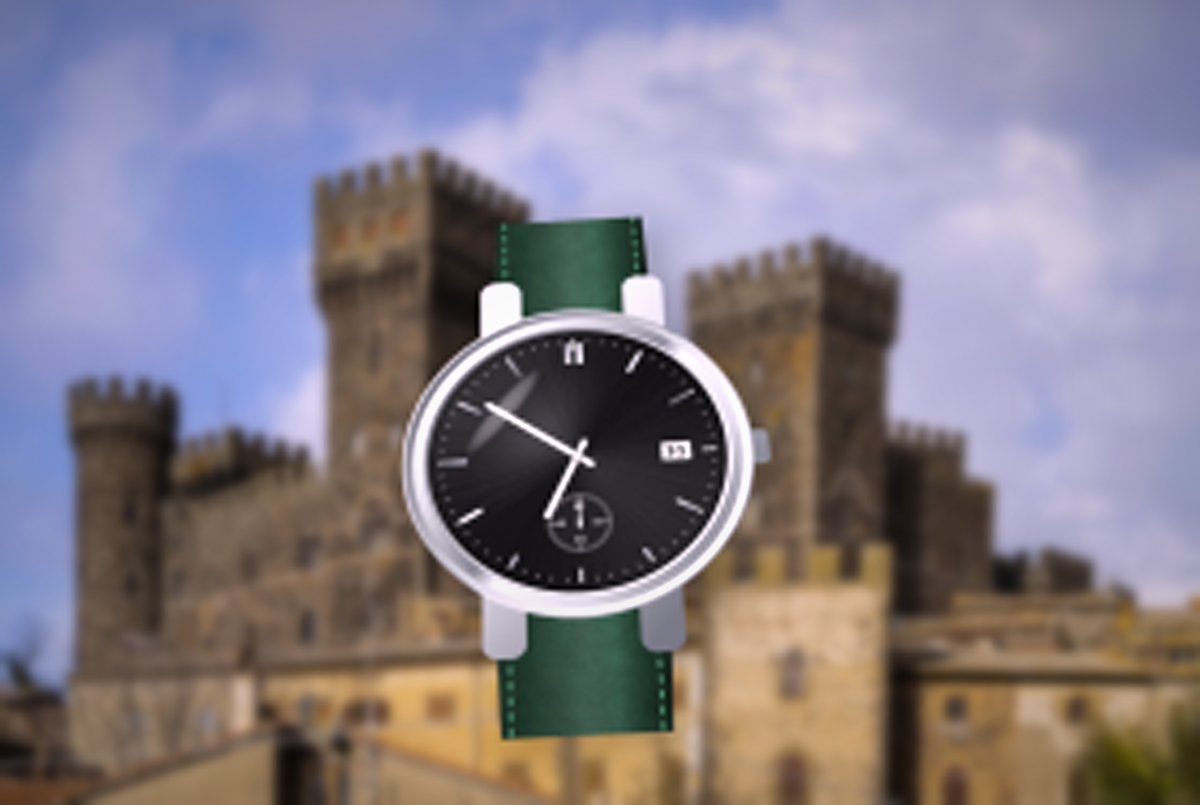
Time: 6h51
